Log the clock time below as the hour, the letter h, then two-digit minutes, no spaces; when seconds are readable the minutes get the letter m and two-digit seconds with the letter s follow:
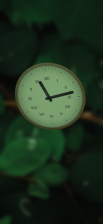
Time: 11h13
